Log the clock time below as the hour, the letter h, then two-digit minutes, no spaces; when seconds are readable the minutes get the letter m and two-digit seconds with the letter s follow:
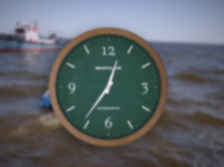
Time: 12h36
